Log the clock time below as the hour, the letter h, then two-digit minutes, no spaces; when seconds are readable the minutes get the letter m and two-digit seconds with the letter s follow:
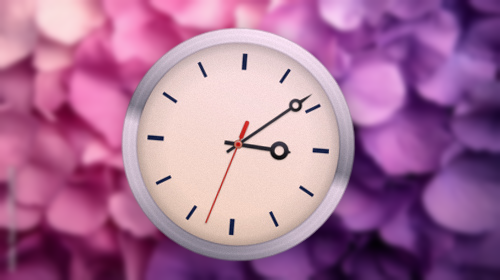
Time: 3h08m33s
